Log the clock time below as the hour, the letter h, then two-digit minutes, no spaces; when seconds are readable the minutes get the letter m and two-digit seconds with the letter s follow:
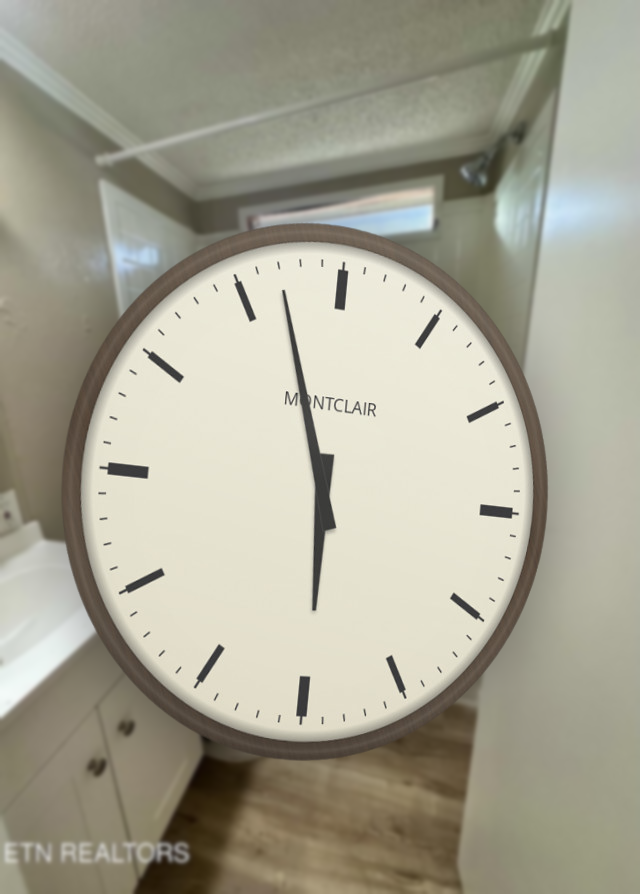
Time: 5h57
